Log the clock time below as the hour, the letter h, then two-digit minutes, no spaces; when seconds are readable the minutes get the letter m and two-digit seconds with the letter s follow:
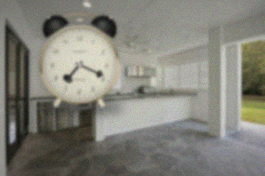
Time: 7h19
